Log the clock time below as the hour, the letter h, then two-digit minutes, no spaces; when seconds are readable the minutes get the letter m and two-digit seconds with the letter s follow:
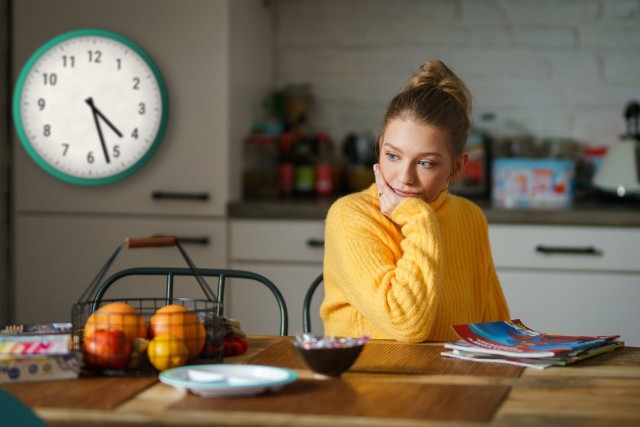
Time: 4h27
